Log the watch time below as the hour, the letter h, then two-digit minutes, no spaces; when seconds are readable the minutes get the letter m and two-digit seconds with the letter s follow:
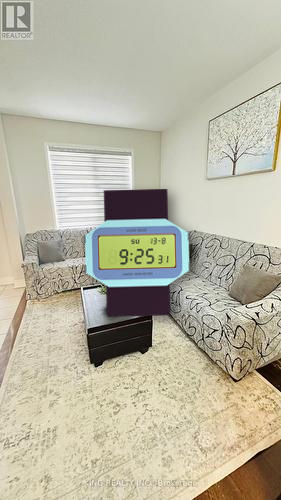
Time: 9h25m31s
